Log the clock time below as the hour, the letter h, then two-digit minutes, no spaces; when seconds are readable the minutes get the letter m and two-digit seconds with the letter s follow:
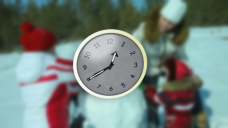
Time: 12h40
